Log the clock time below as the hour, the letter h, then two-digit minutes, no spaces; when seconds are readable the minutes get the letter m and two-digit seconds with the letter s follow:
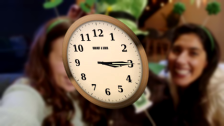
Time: 3h15
